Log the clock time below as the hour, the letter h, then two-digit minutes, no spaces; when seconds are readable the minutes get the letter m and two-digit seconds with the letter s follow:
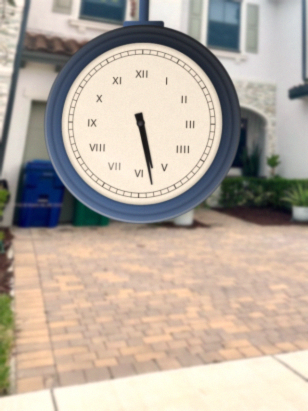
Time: 5h28
